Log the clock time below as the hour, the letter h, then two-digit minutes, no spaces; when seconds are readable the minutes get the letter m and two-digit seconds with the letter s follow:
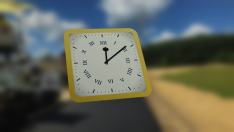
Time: 12h09
